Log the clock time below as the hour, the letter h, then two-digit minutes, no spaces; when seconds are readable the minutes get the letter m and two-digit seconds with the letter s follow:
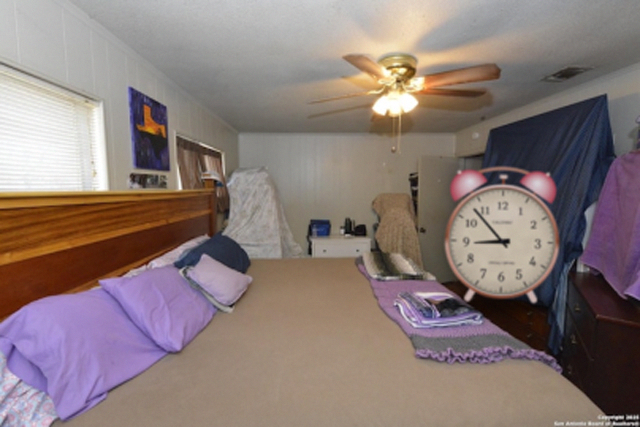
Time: 8h53
